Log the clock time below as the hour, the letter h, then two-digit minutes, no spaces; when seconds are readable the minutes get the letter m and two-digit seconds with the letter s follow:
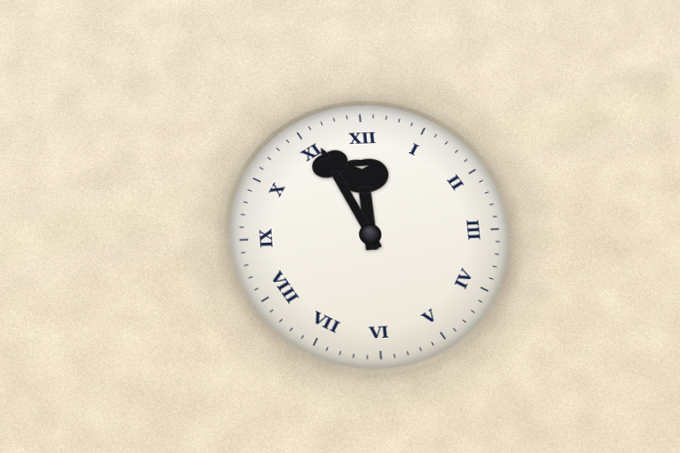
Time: 11h56
